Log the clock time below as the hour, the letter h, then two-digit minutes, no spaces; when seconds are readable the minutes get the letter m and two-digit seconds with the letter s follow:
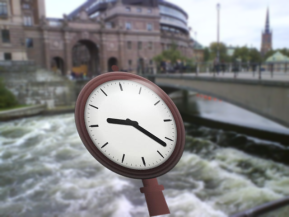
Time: 9h22
